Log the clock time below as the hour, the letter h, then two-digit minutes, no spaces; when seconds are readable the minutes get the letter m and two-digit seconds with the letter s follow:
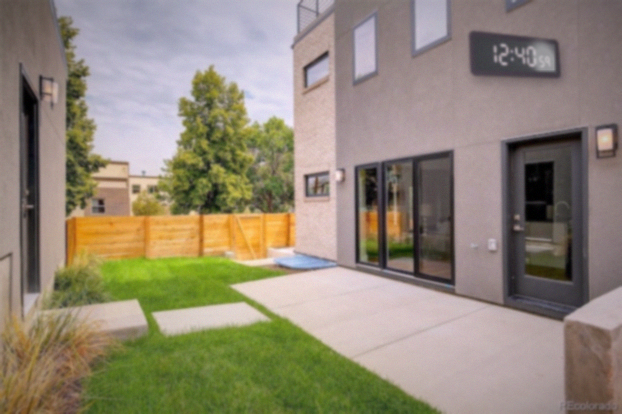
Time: 12h40
